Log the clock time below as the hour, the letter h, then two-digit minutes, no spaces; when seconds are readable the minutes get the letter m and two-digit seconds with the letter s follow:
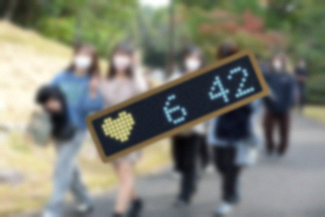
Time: 6h42
